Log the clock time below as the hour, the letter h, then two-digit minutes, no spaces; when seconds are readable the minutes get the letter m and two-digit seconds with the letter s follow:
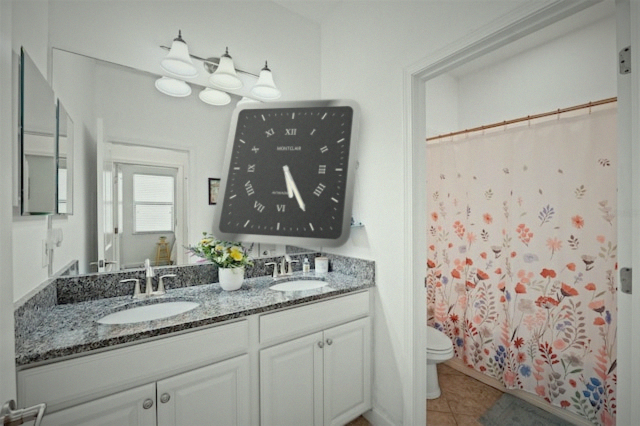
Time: 5h25
